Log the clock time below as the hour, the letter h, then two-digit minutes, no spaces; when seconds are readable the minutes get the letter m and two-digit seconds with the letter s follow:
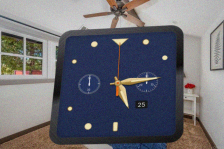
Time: 5h14
